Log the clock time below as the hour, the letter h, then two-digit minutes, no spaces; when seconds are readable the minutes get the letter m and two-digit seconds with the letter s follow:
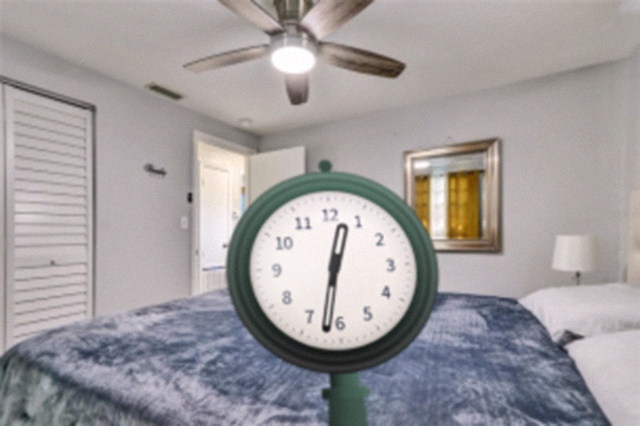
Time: 12h32
